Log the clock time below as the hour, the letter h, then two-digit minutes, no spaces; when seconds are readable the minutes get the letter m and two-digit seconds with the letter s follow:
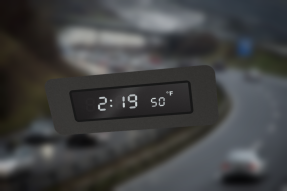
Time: 2h19
